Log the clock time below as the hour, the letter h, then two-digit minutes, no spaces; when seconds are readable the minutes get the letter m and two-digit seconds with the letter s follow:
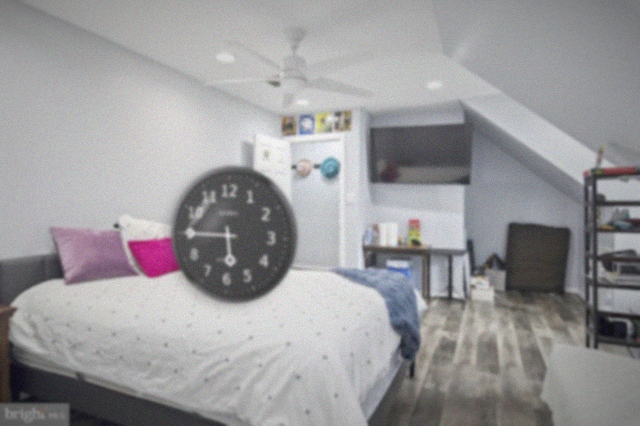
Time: 5h45
